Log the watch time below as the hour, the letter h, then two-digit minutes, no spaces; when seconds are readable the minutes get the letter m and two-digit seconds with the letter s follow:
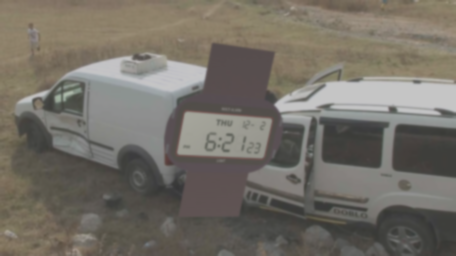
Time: 6h21m23s
